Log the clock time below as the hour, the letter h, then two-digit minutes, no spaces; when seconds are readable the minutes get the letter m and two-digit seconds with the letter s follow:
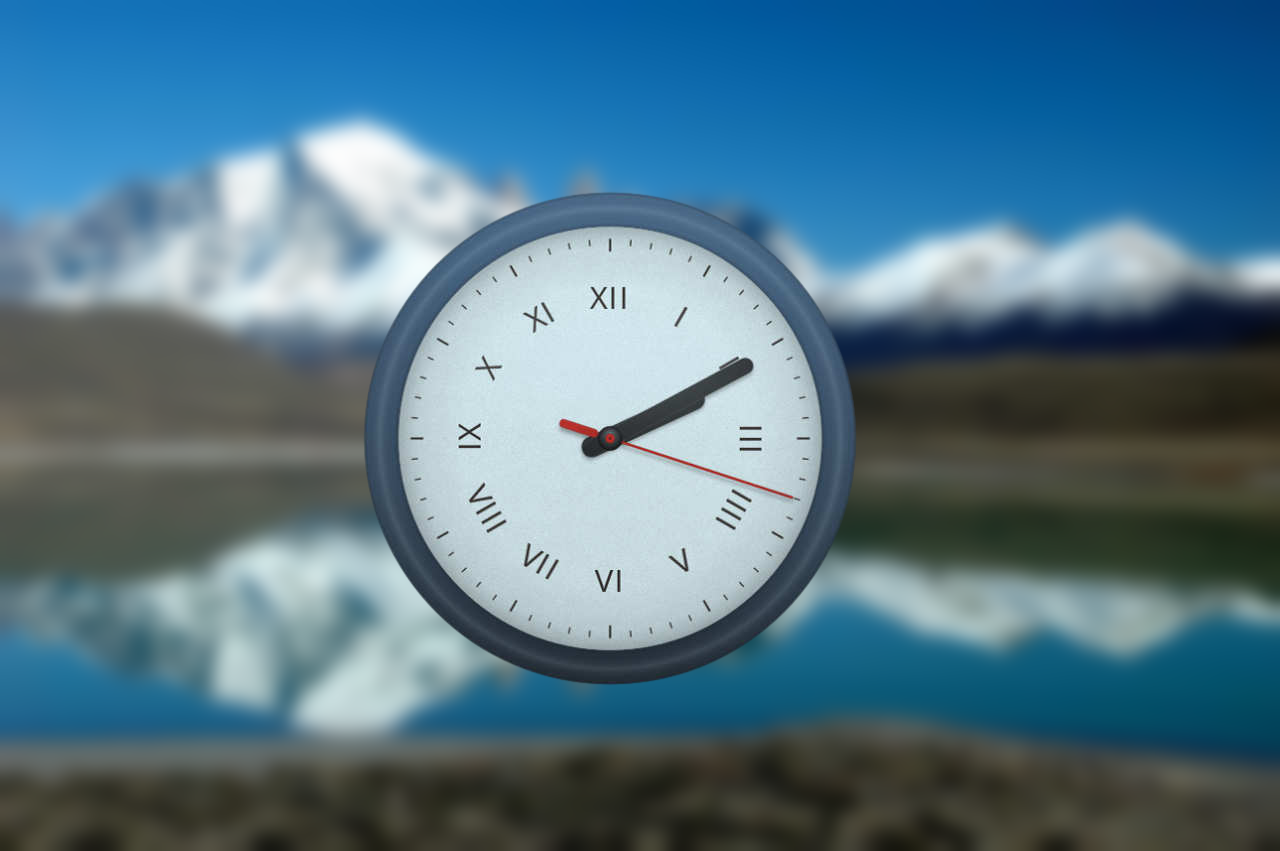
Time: 2h10m18s
